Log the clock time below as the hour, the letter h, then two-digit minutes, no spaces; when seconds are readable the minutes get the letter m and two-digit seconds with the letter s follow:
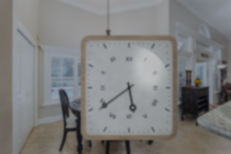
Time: 5h39
